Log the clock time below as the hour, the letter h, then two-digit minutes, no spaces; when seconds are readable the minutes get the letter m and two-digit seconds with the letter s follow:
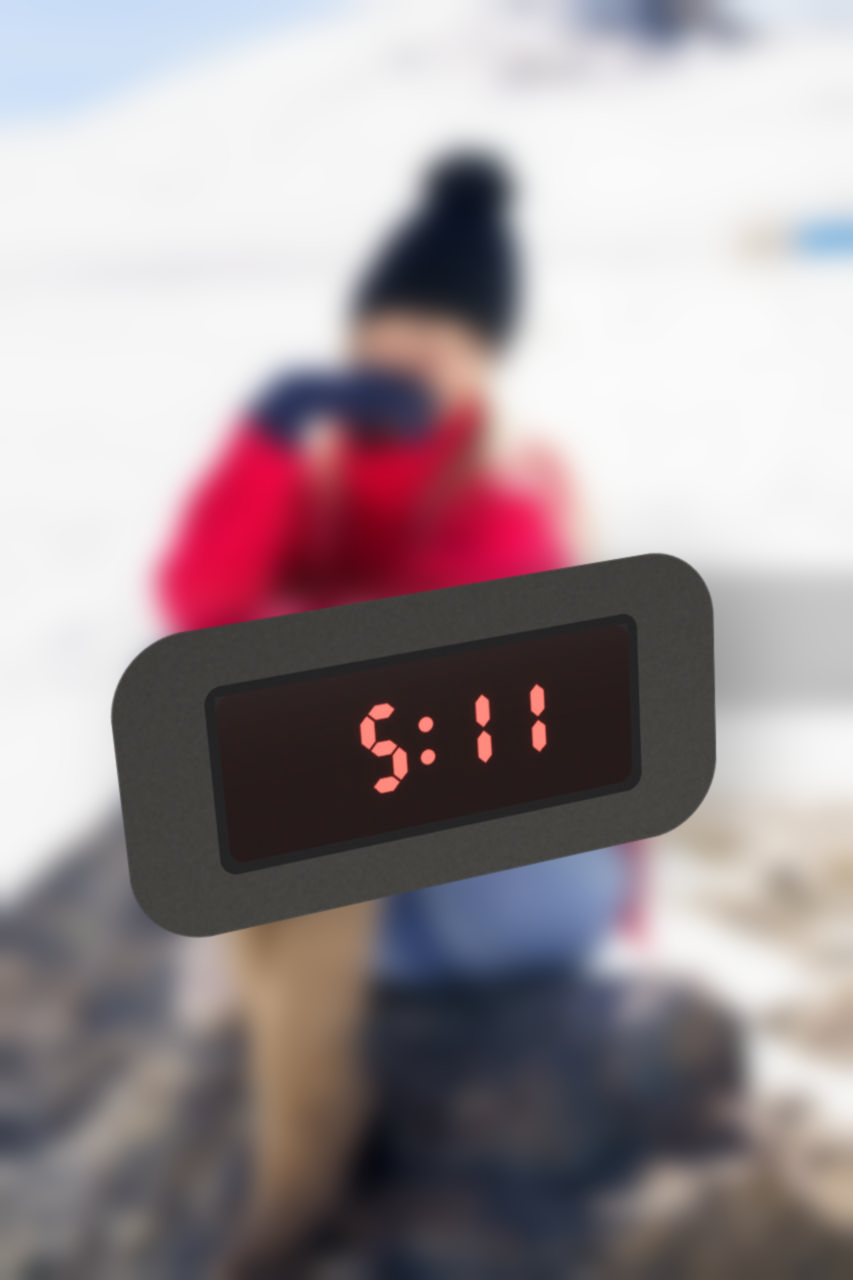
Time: 5h11
